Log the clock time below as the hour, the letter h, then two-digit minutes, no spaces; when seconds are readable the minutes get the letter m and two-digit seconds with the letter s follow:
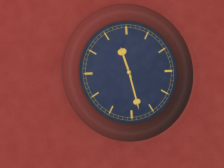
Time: 11h28
